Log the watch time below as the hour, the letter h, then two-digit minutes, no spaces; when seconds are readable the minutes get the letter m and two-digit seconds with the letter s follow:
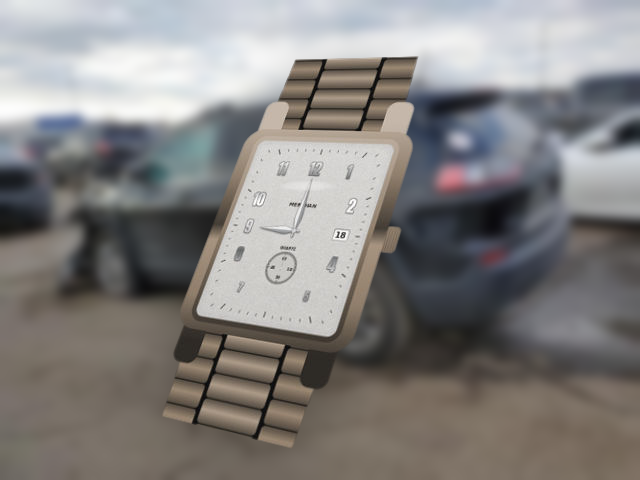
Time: 9h00
